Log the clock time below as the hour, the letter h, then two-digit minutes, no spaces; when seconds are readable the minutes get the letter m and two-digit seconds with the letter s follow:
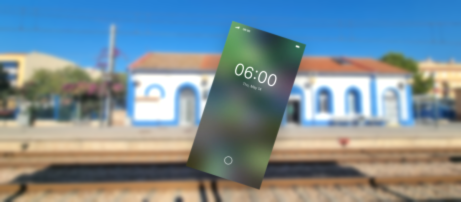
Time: 6h00
